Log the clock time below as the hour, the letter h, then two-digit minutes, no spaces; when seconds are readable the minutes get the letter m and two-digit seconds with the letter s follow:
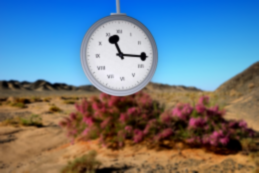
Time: 11h16
